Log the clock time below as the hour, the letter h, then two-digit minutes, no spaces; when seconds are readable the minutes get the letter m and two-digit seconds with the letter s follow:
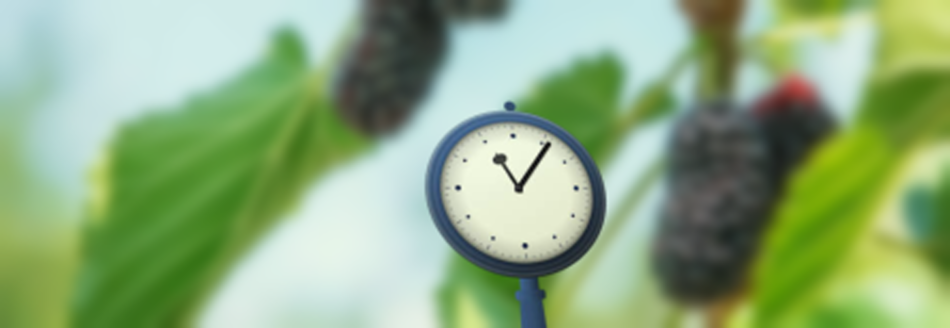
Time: 11h06
